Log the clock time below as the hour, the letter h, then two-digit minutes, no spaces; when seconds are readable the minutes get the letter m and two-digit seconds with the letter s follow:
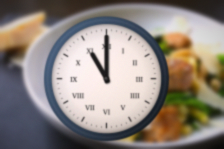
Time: 11h00
